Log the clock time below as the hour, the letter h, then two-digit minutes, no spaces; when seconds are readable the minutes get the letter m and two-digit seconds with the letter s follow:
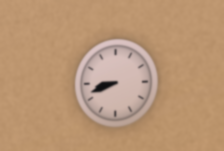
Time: 8h42
